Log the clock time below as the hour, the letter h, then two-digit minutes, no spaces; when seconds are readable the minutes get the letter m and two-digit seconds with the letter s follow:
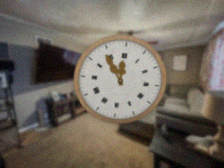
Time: 11h54
